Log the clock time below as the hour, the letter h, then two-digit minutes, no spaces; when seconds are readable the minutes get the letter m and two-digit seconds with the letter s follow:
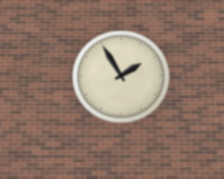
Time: 1h55
